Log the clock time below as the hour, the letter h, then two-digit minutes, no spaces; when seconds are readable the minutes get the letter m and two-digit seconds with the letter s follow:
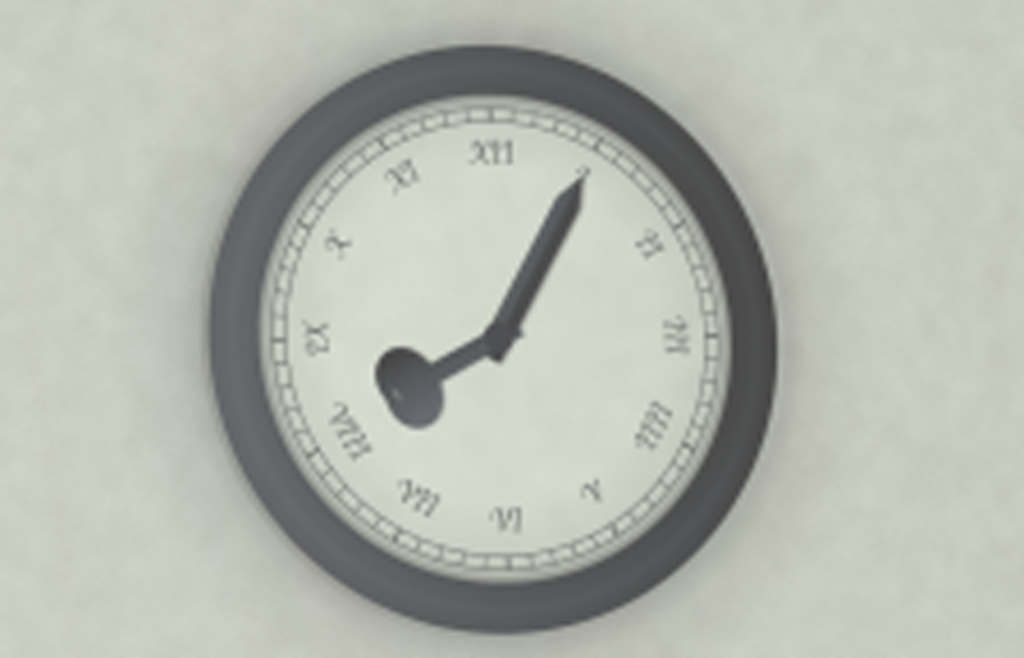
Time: 8h05
